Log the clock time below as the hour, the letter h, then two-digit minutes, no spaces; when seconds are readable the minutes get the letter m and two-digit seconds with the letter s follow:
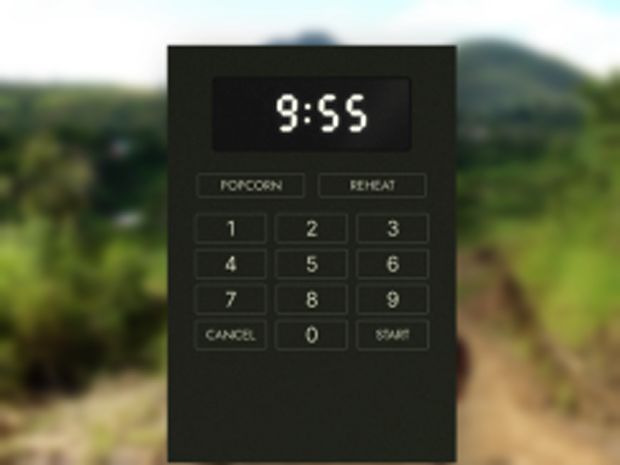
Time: 9h55
